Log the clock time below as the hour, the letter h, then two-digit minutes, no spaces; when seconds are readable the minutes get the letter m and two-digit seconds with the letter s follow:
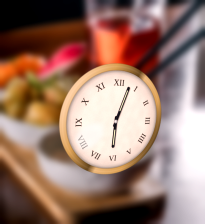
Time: 6h03
